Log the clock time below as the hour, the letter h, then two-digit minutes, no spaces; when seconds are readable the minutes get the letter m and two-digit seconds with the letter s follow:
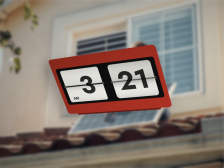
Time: 3h21
